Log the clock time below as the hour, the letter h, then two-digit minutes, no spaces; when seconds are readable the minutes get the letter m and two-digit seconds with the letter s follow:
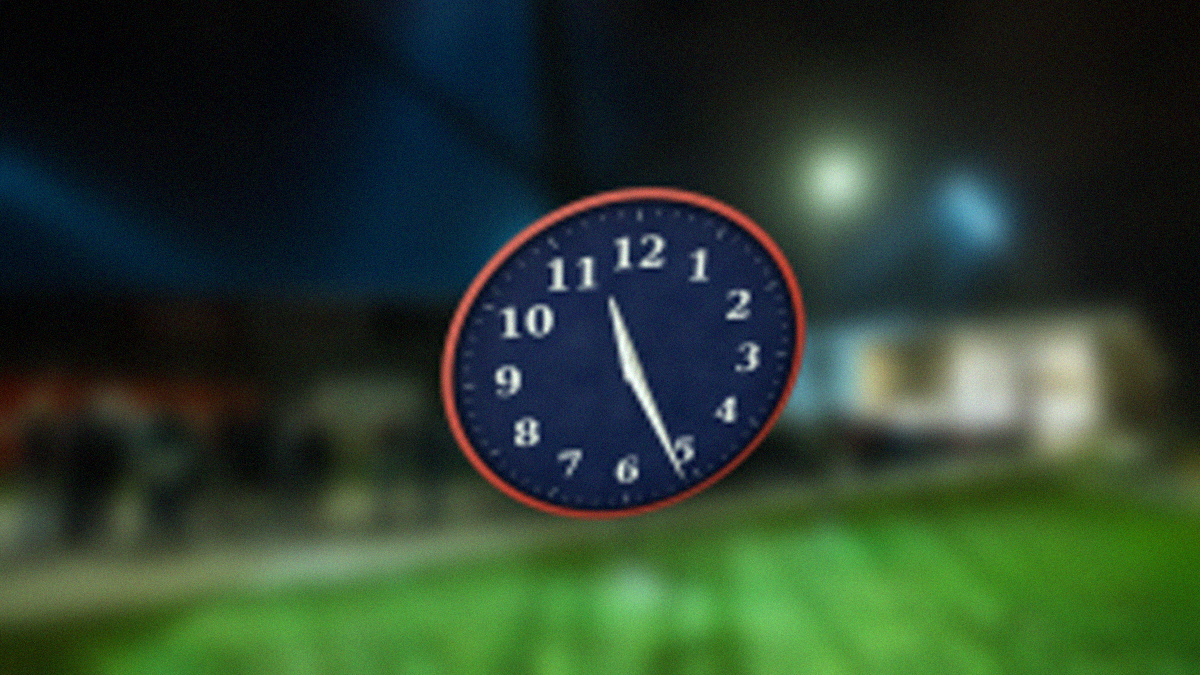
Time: 11h26
